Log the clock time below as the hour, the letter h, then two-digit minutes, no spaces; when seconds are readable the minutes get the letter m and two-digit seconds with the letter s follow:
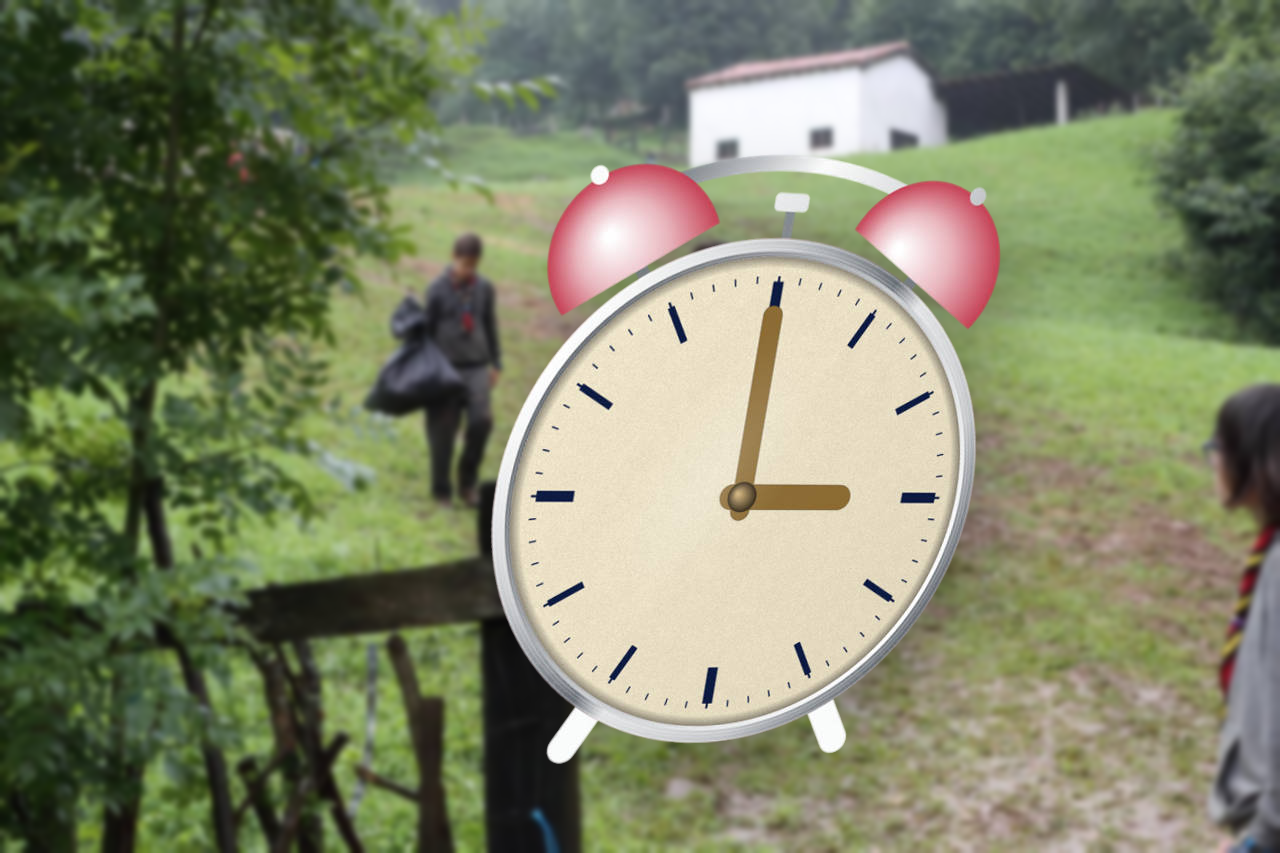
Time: 3h00
